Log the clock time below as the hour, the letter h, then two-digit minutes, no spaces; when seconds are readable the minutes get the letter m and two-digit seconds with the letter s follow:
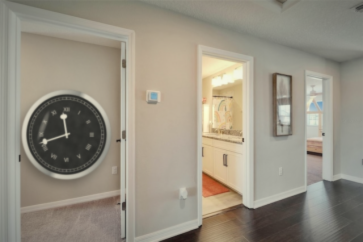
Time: 11h42
